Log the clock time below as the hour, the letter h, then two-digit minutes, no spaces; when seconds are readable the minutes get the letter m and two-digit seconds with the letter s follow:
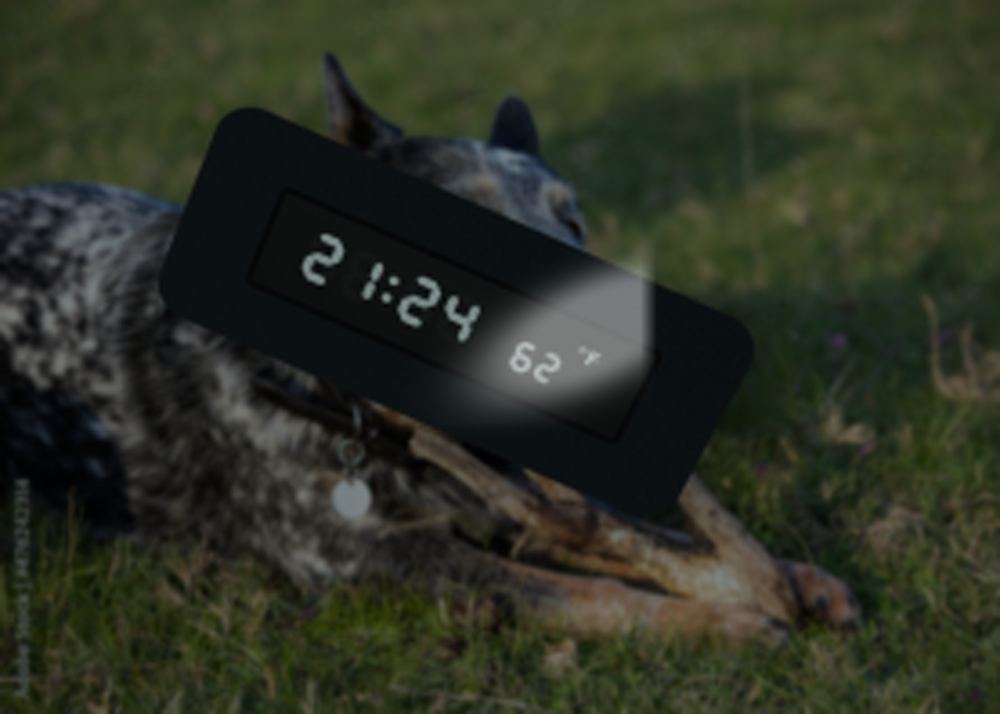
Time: 21h24
